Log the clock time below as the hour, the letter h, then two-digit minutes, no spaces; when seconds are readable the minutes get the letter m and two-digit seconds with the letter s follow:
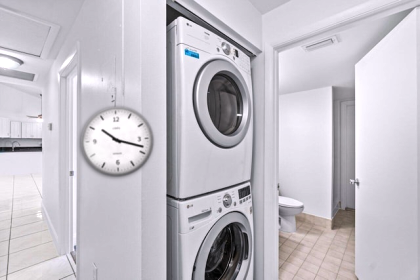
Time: 10h18
